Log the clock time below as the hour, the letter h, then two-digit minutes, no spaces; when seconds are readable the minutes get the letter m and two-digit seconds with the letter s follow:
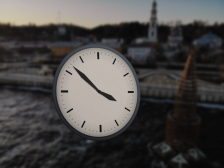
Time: 3h52
